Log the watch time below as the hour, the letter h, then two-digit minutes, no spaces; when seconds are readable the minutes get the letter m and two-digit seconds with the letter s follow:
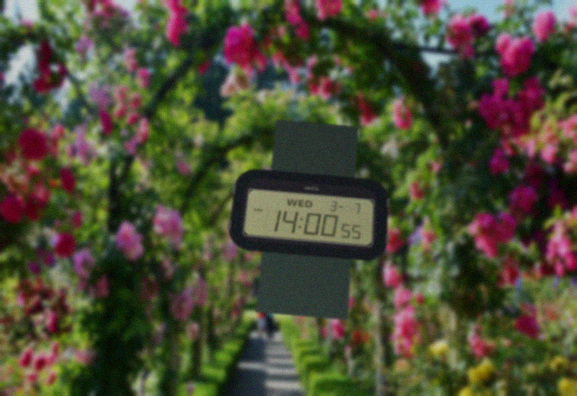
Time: 14h00m55s
